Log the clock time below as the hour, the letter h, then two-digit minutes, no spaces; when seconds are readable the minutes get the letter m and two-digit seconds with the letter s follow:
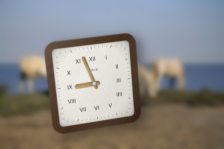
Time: 8h57
